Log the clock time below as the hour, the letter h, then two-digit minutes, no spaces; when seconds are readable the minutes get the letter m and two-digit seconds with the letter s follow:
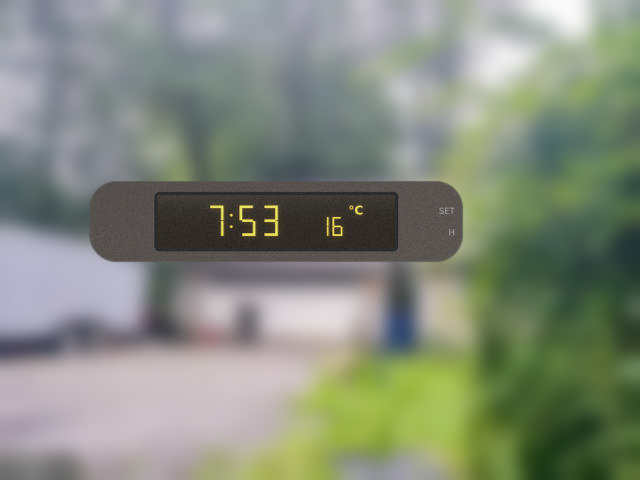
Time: 7h53
